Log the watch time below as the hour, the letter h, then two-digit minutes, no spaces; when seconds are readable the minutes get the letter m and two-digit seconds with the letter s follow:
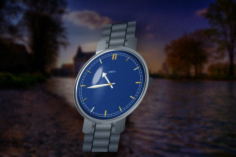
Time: 10h44
